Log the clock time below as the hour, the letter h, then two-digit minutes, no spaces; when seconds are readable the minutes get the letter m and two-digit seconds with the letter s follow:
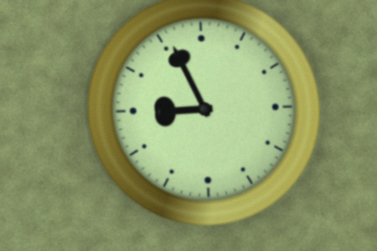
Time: 8h56
